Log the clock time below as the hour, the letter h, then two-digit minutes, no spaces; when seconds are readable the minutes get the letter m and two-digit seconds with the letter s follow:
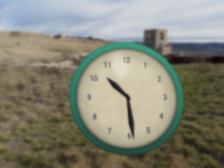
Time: 10h29
